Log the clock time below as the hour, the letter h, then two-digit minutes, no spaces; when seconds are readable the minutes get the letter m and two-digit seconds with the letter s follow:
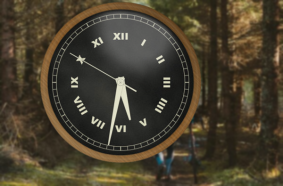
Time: 5h31m50s
